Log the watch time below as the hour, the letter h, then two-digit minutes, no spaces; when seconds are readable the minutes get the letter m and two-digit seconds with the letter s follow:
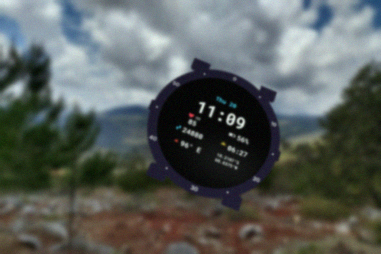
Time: 11h09
